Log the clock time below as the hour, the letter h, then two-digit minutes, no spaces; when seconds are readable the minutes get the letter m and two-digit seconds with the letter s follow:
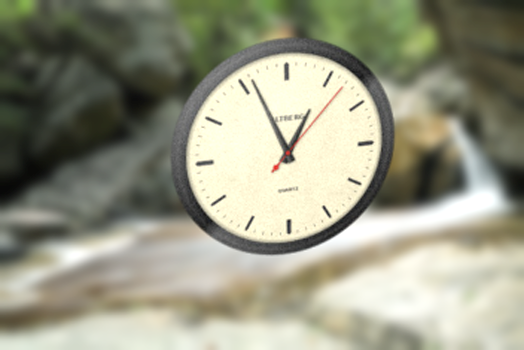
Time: 12h56m07s
